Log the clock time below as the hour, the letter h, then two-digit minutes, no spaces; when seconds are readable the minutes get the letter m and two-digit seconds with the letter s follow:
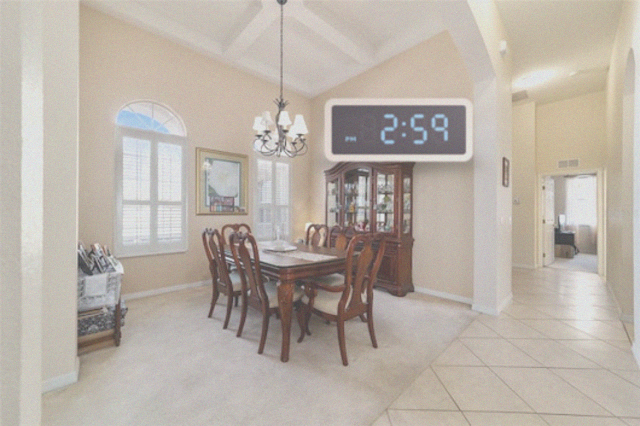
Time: 2h59
